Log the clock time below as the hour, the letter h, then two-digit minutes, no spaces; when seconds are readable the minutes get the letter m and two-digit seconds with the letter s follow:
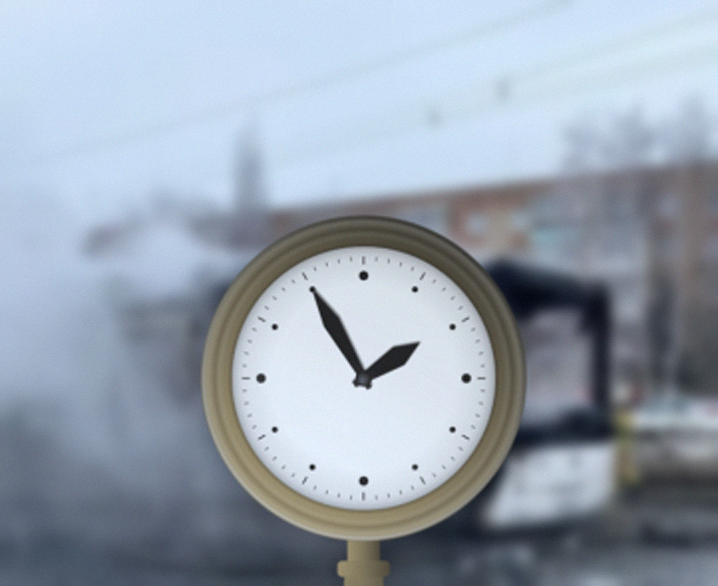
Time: 1h55
